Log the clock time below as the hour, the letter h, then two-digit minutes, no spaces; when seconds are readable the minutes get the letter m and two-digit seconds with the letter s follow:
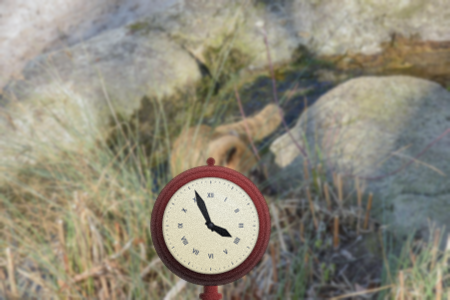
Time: 3h56
